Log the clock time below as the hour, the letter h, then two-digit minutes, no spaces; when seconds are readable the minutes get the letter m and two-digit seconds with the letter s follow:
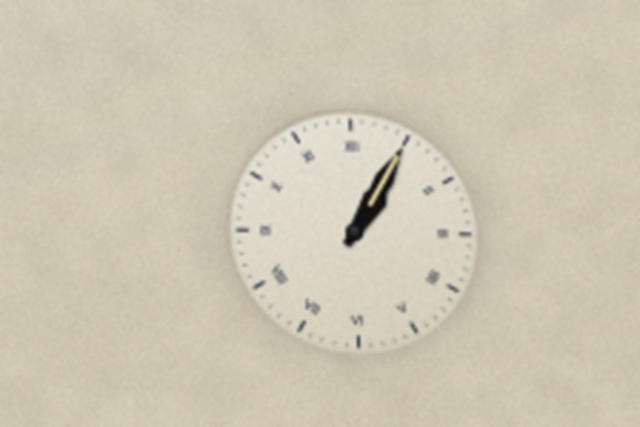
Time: 1h05
